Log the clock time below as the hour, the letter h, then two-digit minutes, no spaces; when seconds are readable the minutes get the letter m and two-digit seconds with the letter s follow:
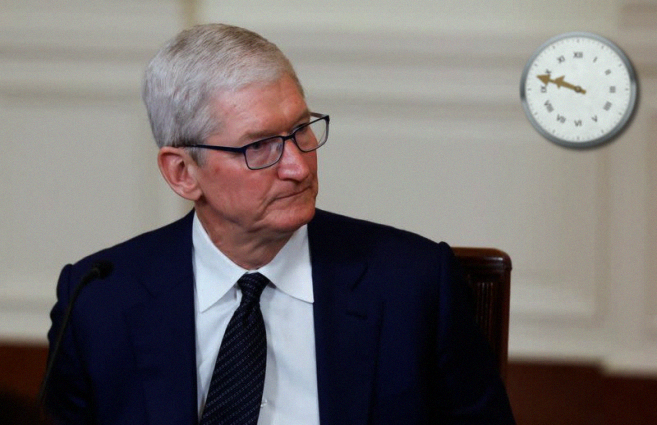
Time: 9h48
